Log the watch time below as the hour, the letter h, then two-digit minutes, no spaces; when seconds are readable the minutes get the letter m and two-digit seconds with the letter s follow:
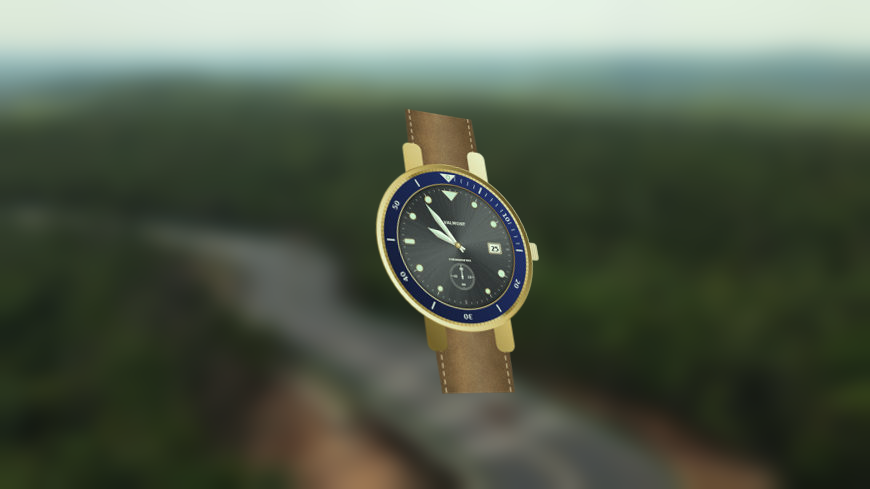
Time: 9h54
